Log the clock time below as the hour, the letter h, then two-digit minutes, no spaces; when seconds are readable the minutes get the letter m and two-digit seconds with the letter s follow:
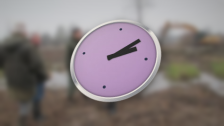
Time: 2h08
